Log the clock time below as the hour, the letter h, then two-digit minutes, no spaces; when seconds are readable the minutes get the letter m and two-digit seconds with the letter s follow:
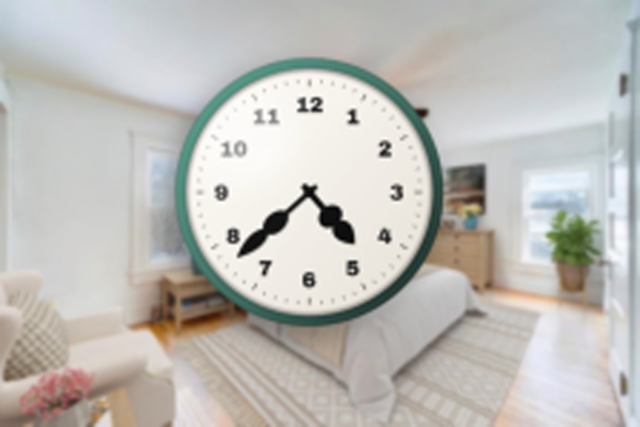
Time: 4h38
